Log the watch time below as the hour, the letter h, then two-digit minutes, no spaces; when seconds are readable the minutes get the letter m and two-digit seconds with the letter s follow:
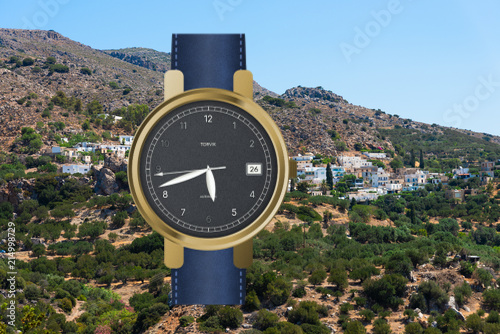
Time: 5h41m44s
